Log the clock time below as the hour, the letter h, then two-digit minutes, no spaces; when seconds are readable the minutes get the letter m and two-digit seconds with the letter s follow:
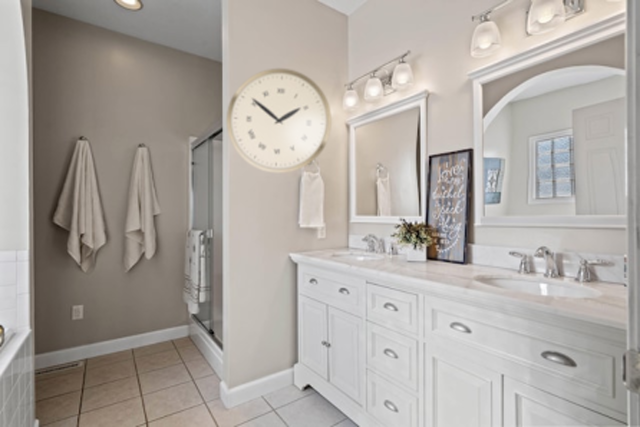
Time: 1h51
